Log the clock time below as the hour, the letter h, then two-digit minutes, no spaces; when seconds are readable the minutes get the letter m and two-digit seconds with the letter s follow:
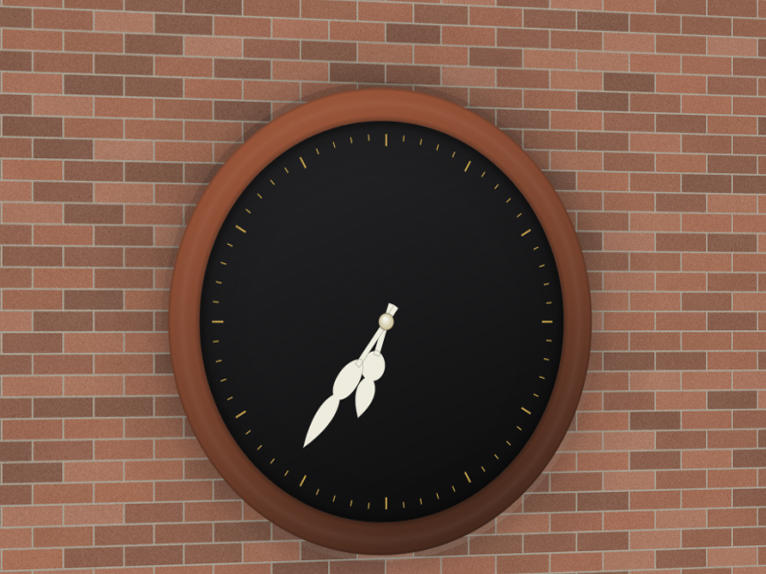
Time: 6h36
